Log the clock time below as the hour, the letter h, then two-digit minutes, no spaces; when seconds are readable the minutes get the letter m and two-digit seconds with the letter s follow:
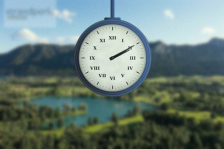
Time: 2h10
